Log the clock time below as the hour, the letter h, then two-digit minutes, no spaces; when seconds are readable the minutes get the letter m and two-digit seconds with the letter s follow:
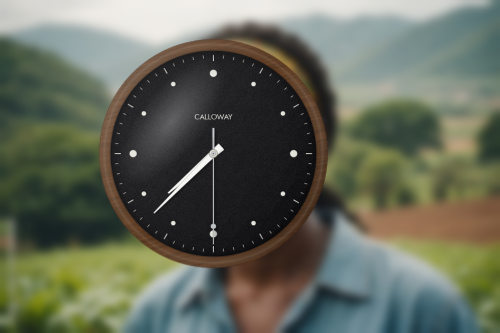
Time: 7h37m30s
